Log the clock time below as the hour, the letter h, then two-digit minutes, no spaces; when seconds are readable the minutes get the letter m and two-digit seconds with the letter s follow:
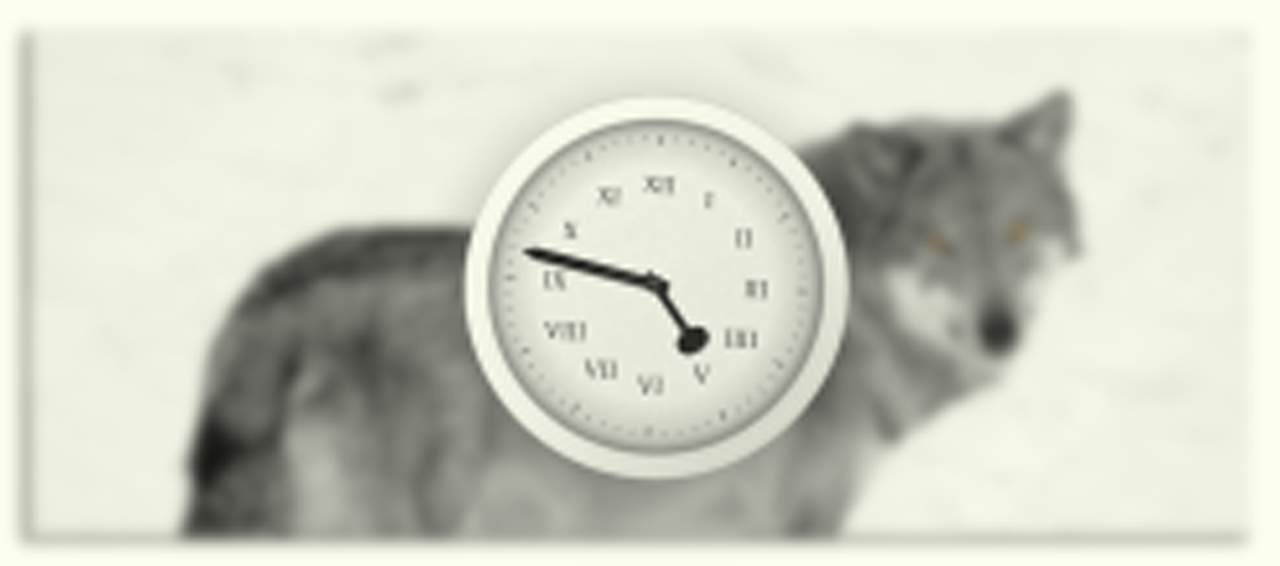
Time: 4h47
